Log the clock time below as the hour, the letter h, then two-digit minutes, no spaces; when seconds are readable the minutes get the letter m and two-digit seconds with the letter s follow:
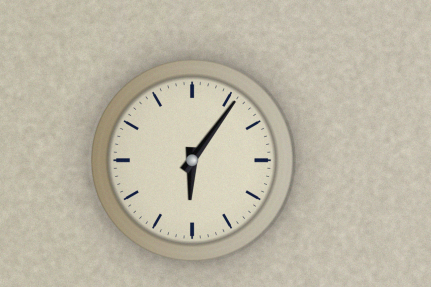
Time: 6h06
